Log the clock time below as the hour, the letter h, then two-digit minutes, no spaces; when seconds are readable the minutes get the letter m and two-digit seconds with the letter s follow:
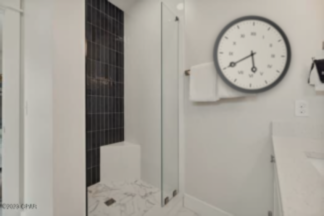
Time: 5h40
